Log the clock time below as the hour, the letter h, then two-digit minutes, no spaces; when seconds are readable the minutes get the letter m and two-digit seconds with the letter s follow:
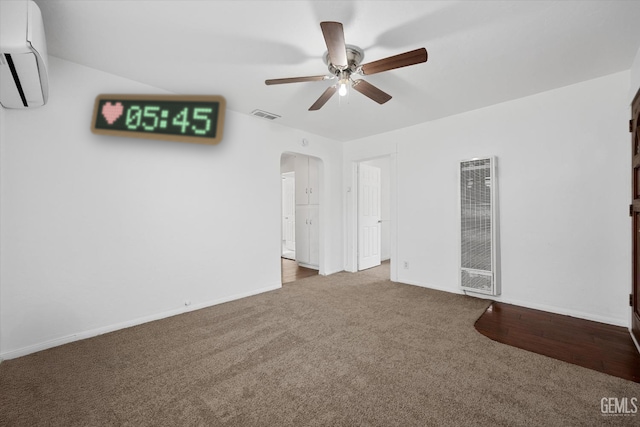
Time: 5h45
